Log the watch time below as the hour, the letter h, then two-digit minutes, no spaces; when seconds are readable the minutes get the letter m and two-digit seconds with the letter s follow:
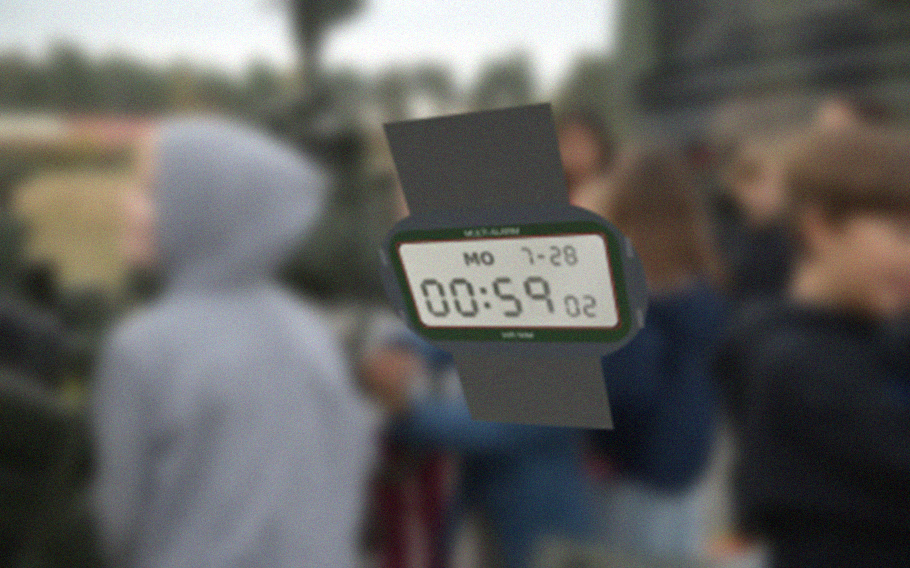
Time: 0h59m02s
